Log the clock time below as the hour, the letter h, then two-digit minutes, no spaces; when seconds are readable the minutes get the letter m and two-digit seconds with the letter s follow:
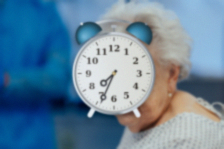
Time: 7h34
